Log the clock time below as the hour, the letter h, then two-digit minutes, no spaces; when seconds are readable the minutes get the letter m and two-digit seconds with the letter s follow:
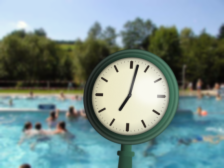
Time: 7h02
